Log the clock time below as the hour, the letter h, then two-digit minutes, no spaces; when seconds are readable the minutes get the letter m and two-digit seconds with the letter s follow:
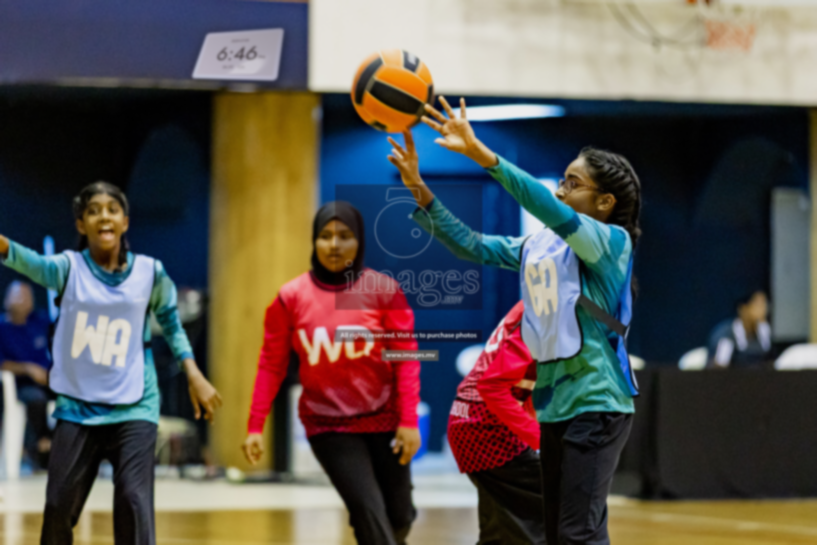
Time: 6h46
